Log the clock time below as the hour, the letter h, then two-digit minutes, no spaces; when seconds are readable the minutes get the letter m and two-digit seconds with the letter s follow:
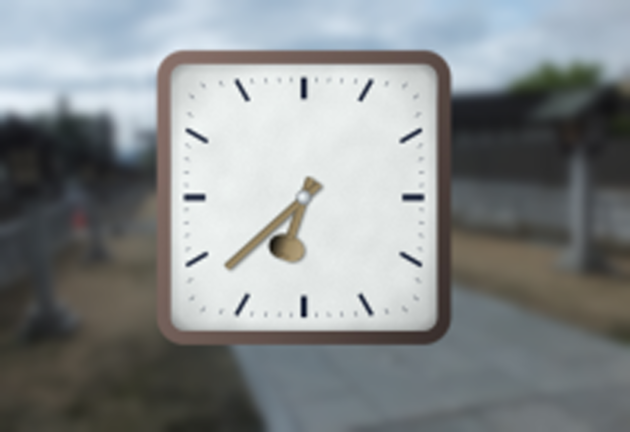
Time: 6h38
